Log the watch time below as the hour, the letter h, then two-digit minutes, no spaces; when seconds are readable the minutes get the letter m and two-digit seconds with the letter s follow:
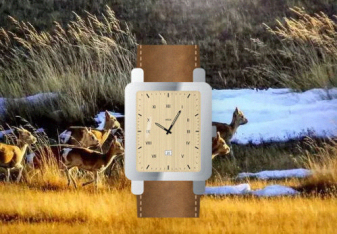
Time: 10h05
